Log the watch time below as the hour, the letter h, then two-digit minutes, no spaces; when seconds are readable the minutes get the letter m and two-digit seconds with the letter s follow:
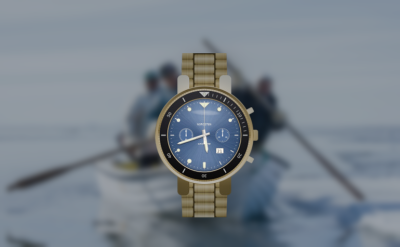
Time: 5h42
